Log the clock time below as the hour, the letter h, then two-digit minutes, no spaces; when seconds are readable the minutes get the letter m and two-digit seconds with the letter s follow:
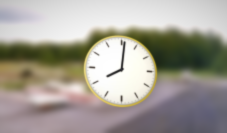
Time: 8h01
